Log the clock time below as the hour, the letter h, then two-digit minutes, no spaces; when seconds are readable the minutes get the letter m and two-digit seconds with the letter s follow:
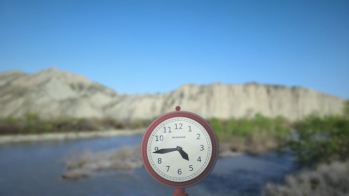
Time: 4h44
